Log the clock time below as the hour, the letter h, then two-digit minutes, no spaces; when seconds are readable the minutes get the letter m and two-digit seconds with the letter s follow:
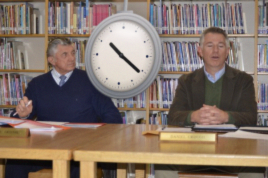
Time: 10h21
